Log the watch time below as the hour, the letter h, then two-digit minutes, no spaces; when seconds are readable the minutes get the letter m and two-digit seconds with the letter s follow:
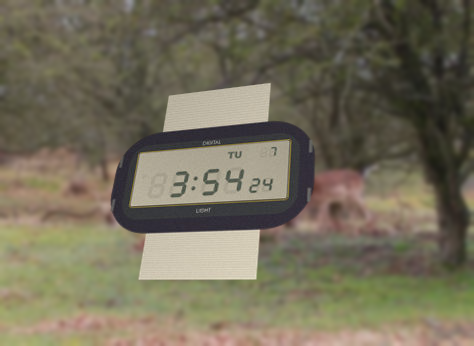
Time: 3h54m24s
